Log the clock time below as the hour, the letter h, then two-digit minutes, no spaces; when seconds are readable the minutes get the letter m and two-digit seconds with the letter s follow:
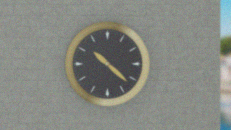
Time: 10h22
